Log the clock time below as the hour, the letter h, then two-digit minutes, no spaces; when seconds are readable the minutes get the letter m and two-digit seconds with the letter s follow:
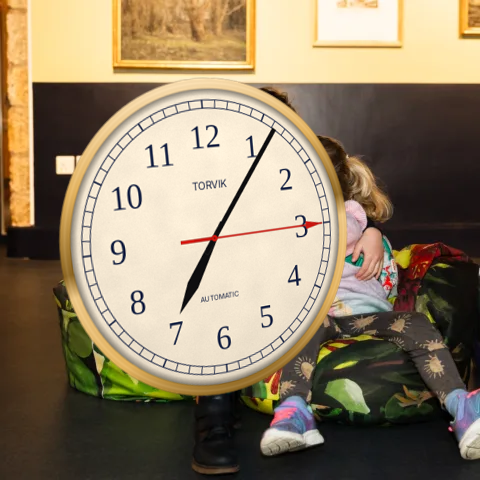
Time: 7h06m15s
